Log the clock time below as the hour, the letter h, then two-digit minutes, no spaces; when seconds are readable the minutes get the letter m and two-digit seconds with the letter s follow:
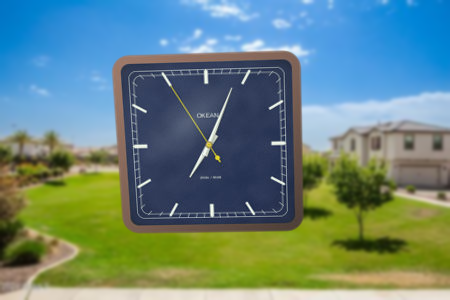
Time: 7h03m55s
